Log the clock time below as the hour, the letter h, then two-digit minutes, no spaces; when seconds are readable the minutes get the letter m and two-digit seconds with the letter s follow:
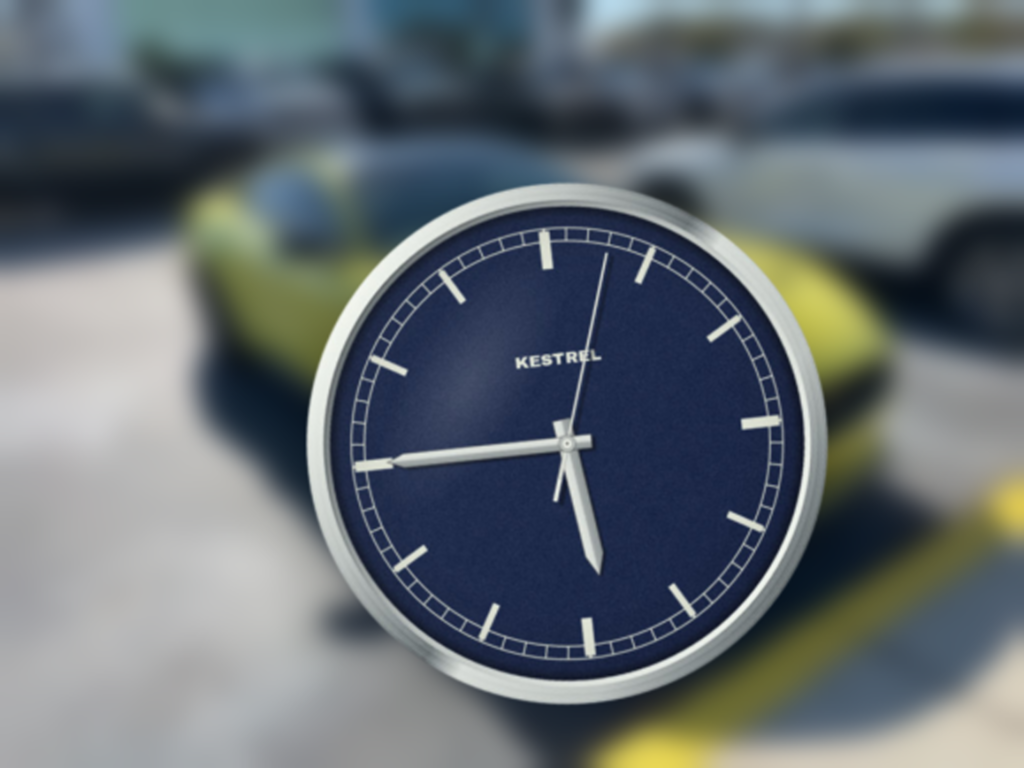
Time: 5h45m03s
